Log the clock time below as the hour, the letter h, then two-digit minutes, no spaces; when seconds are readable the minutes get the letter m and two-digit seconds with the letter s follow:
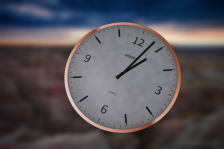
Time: 1h03
